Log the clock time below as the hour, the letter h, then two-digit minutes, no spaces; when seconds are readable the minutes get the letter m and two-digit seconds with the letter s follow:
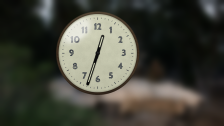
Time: 12h33
